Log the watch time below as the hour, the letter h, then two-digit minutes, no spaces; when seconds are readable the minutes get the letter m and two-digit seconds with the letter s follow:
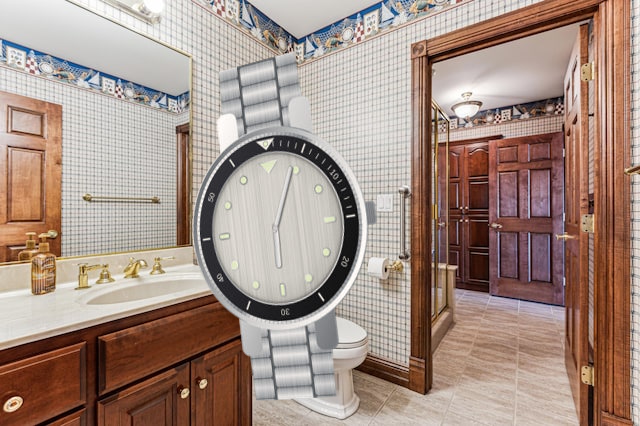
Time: 6h04
